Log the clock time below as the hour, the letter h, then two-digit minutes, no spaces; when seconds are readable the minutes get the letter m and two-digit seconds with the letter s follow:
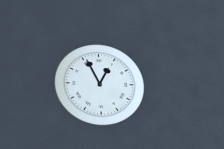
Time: 12h56
